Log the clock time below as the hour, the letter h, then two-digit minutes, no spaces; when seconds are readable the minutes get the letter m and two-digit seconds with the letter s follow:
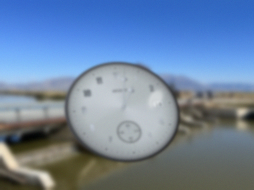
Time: 1h02
